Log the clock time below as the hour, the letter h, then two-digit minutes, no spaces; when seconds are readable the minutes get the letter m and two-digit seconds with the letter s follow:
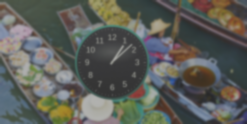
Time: 1h08
